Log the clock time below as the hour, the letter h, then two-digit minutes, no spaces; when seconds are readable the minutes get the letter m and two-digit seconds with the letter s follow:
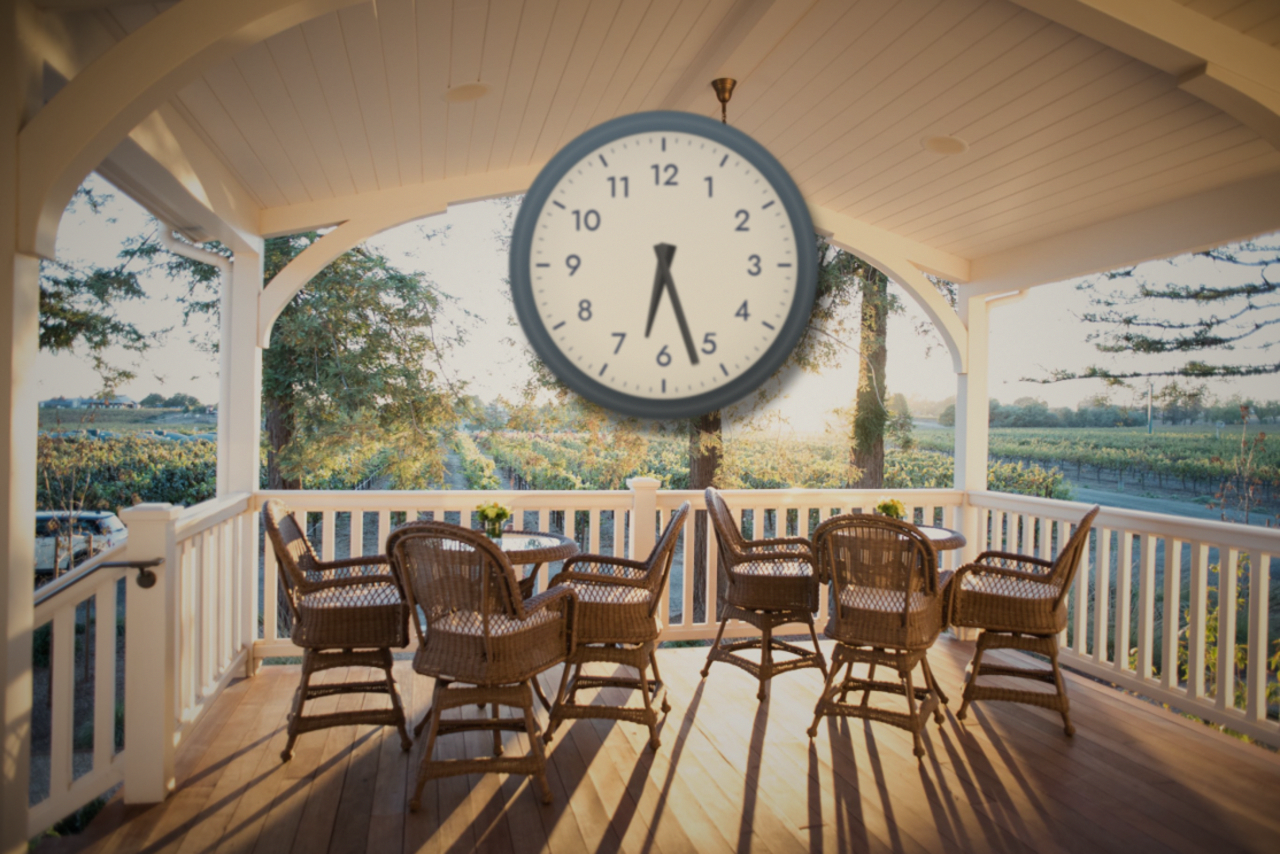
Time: 6h27
